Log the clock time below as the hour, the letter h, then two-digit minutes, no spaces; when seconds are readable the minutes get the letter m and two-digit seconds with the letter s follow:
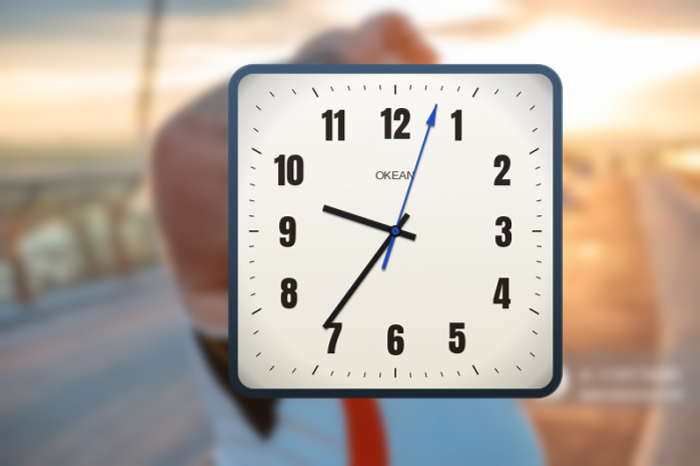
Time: 9h36m03s
